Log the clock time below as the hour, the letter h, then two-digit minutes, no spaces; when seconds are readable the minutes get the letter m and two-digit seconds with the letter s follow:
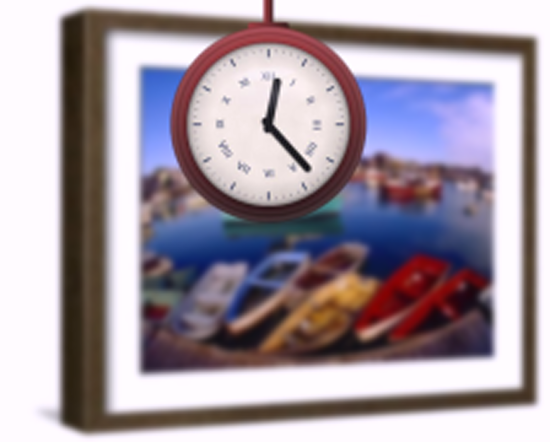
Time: 12h23
